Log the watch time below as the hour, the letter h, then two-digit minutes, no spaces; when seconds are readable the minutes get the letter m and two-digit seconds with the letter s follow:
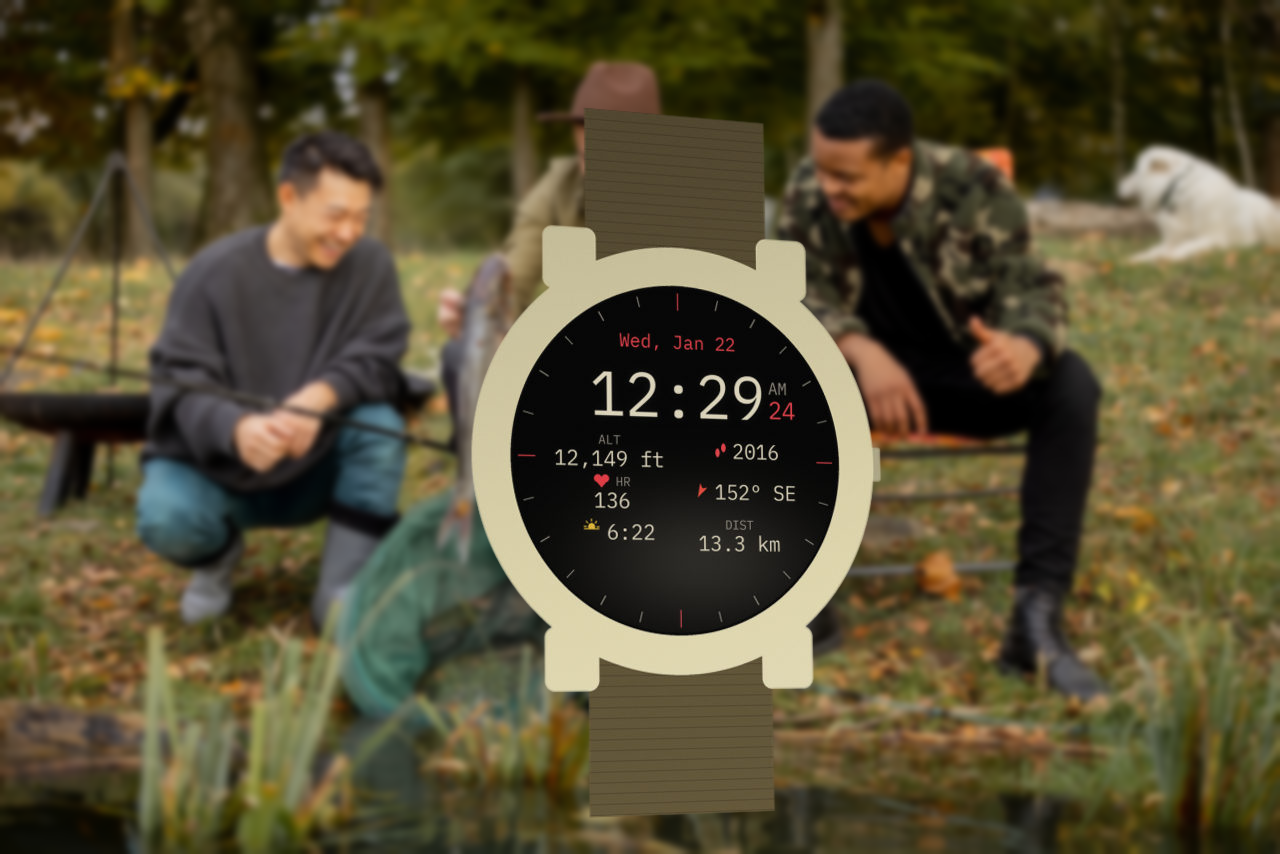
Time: 12h29m24s
